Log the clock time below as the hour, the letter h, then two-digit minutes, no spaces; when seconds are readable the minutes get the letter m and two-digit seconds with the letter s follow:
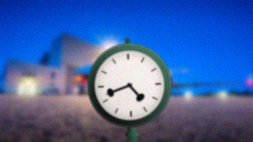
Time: 4h42
